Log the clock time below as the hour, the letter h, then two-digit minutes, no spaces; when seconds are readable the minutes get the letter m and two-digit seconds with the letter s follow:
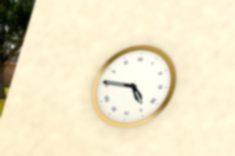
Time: 4h46
